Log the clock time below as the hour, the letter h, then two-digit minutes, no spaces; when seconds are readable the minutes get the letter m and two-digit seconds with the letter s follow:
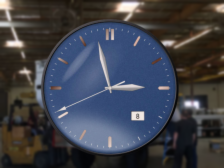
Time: 2h57m41s
